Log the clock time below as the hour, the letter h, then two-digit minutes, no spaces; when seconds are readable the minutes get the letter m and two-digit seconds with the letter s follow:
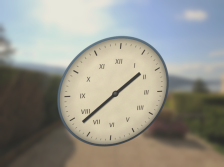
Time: 1h38
